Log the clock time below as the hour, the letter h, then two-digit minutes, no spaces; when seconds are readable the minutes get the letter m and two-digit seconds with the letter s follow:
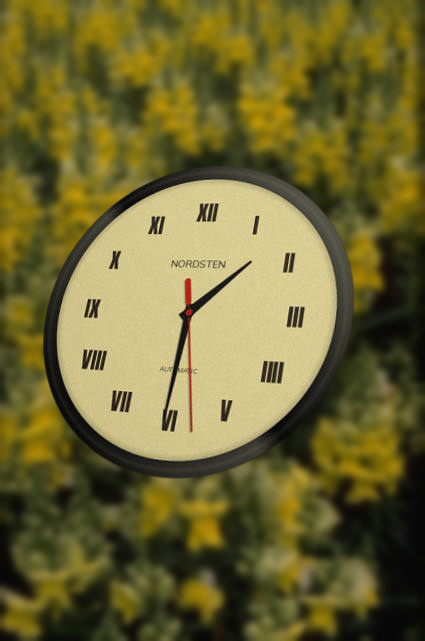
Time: 1h30m28s
